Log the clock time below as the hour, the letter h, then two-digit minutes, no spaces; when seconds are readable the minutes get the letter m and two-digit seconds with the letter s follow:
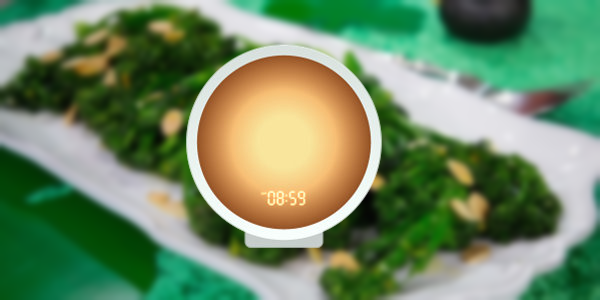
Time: 8h59
